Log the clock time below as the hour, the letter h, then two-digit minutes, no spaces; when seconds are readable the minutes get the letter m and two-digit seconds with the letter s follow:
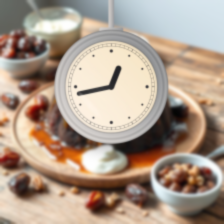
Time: 12h43
